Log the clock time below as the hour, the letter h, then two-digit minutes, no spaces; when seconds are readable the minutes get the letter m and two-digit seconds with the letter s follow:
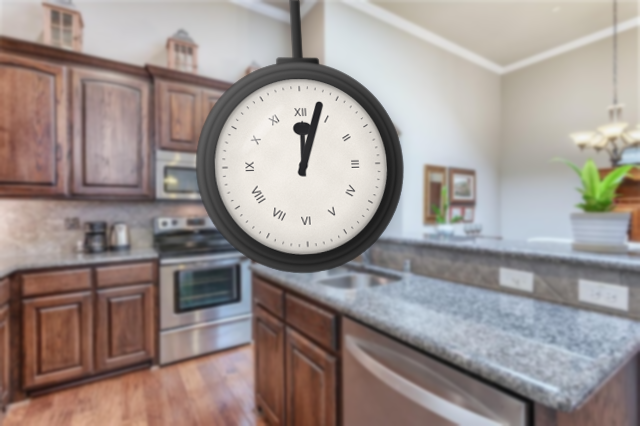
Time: 12h03
